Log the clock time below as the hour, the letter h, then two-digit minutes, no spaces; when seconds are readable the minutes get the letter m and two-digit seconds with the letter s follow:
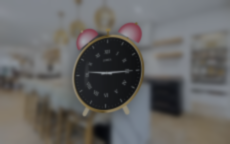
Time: 9h15
